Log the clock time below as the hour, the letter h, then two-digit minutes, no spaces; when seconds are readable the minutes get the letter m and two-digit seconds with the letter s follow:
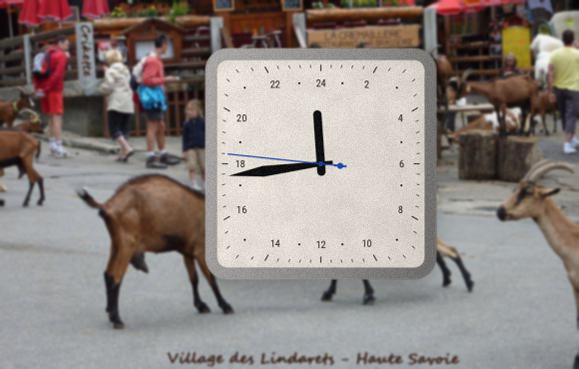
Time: 23h43m46s
